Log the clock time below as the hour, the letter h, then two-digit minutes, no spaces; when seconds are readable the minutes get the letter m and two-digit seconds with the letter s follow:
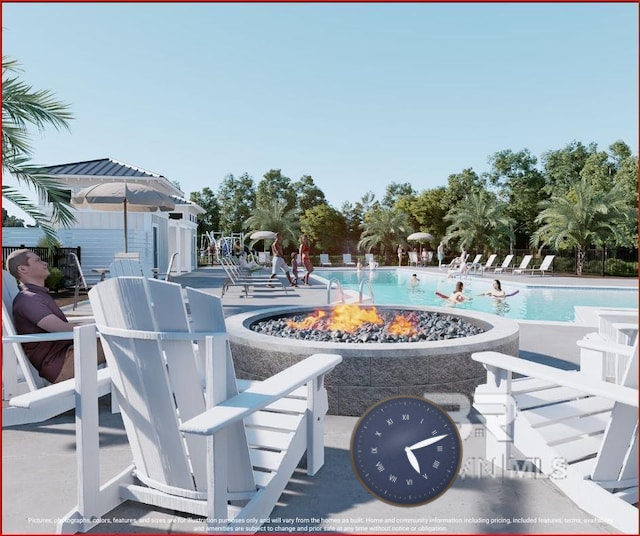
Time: 5h12
